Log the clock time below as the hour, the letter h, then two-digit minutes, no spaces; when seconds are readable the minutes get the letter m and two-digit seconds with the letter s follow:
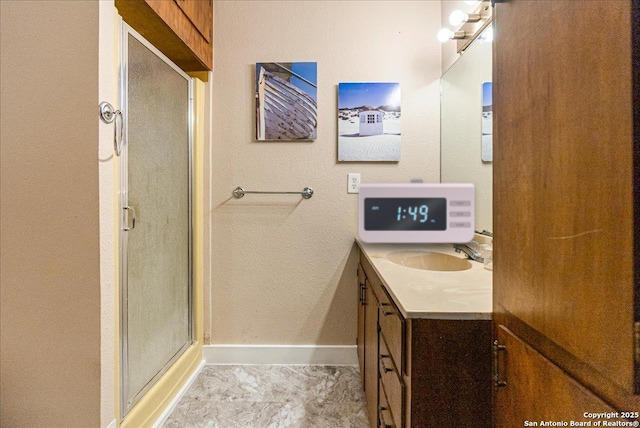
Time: 1h49
